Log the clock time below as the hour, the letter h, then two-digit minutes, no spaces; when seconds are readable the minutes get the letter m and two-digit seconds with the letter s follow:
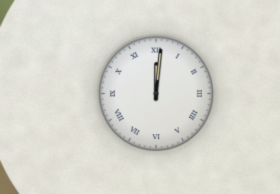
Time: 12h01
